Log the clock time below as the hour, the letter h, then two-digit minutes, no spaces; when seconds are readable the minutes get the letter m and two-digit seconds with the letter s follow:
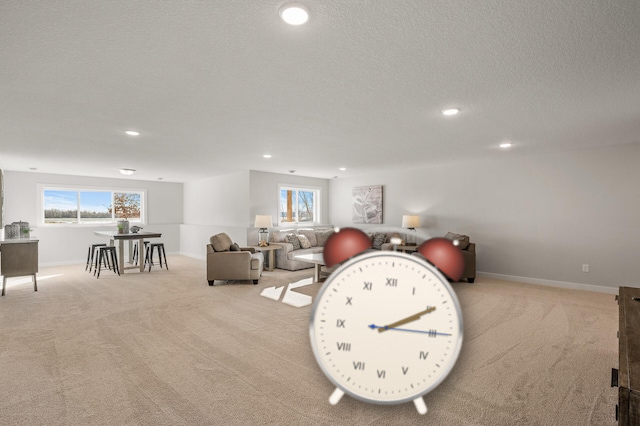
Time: 2h10m15s
